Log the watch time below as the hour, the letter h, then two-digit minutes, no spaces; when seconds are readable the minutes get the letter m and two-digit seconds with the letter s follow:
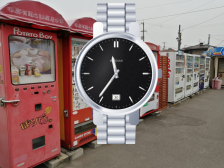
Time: 11h36
